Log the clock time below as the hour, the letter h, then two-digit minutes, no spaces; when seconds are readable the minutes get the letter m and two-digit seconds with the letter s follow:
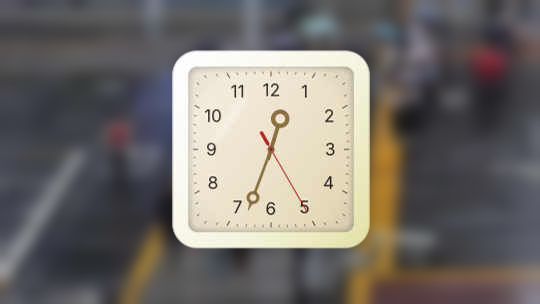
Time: 12h33m25s
